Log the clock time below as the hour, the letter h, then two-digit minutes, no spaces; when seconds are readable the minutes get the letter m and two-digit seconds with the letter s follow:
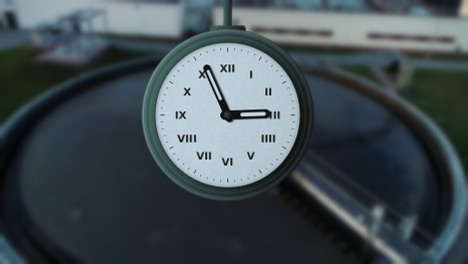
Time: 2h56
